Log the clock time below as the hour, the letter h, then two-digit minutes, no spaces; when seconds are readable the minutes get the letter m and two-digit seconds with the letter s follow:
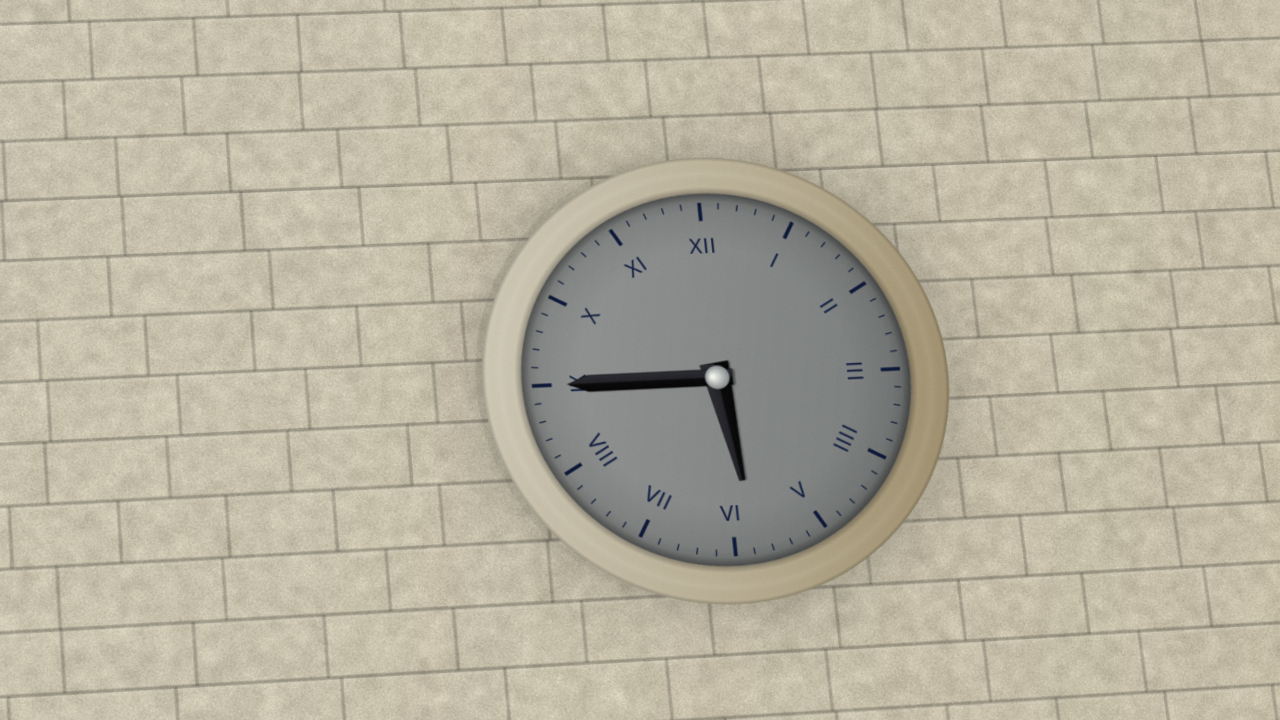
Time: 5h45
